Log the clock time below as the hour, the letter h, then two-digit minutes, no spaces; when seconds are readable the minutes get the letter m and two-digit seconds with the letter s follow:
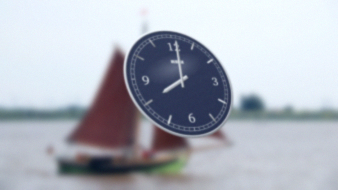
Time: 8h01
